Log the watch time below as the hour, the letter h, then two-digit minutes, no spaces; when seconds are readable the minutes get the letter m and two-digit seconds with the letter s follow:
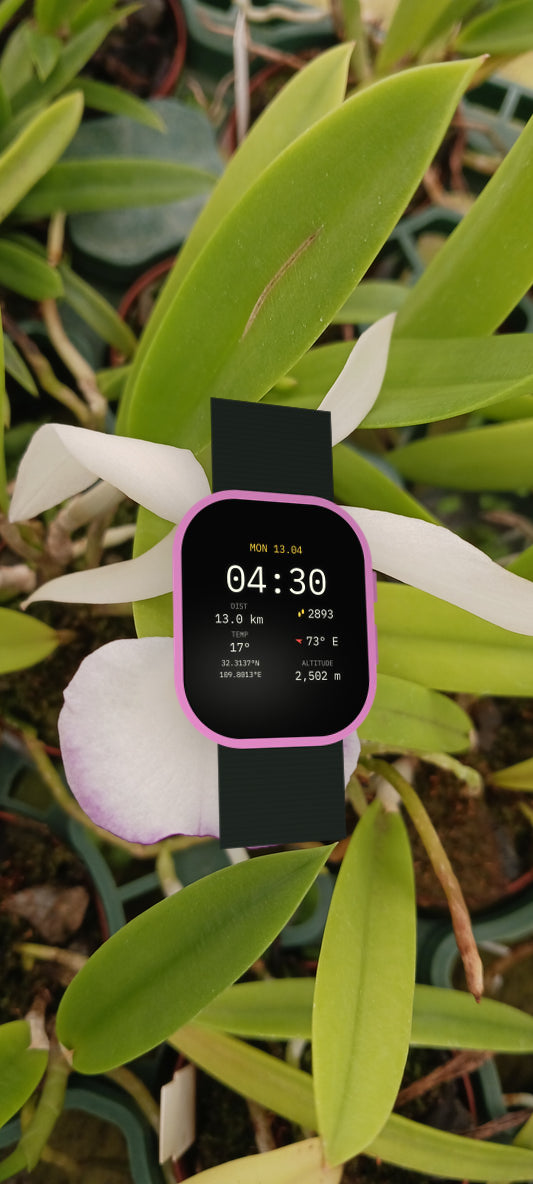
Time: 4h30
